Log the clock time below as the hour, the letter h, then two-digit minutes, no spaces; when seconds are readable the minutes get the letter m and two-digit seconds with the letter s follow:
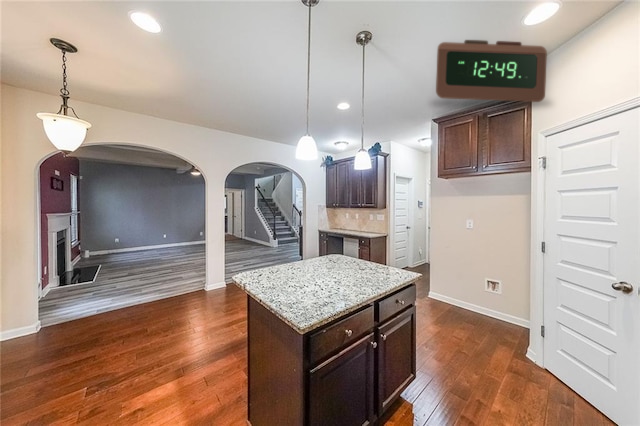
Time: 12h49
